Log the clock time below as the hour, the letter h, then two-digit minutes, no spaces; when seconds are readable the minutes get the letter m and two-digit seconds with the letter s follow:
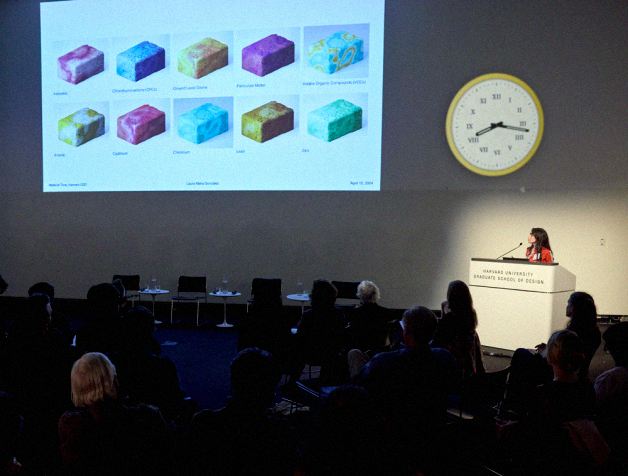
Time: 8h17
